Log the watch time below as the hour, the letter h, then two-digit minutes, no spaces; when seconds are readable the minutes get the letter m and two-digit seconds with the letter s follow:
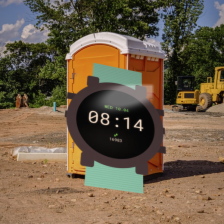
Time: 8h14
